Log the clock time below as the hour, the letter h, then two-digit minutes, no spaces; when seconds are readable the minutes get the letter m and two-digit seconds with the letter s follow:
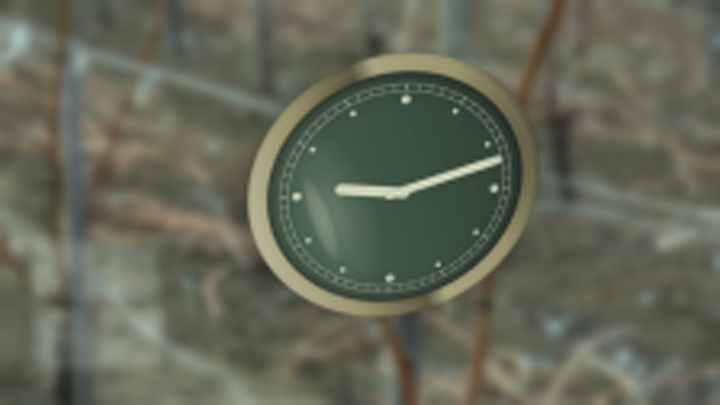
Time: 9h12
